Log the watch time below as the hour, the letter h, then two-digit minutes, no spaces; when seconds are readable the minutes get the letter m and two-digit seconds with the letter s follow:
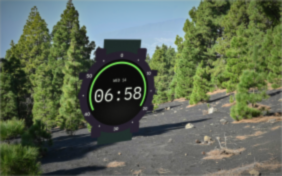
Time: 6h58
